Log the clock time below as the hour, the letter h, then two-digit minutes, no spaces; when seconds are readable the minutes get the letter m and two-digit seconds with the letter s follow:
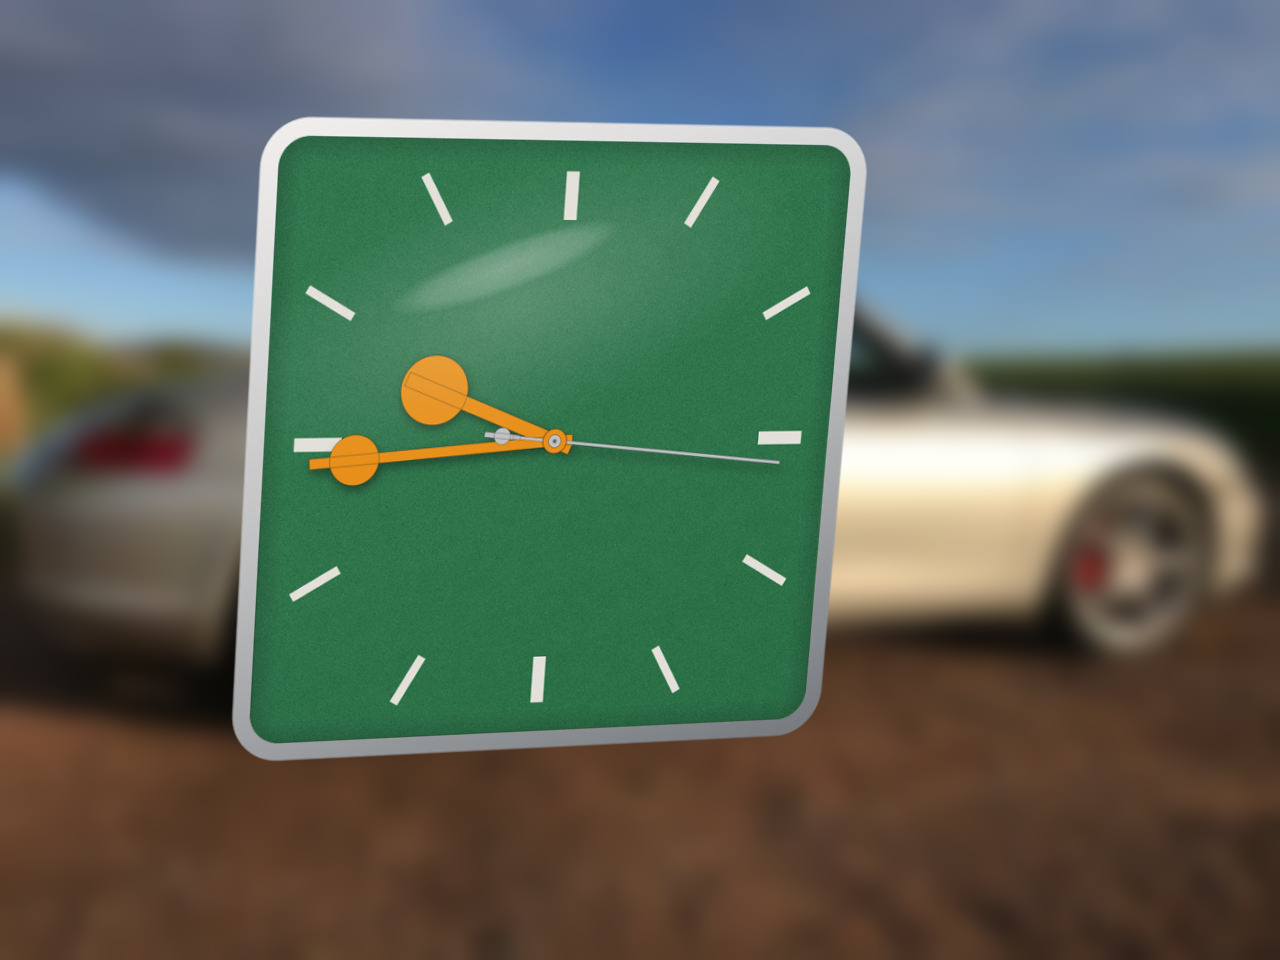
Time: 9h44m16s
